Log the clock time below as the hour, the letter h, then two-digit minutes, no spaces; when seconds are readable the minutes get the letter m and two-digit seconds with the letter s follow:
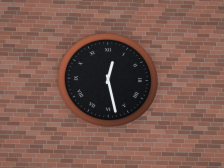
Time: 12h28
